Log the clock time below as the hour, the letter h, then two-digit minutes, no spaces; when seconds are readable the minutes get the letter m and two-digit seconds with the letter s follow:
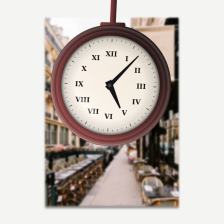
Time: 5h07
